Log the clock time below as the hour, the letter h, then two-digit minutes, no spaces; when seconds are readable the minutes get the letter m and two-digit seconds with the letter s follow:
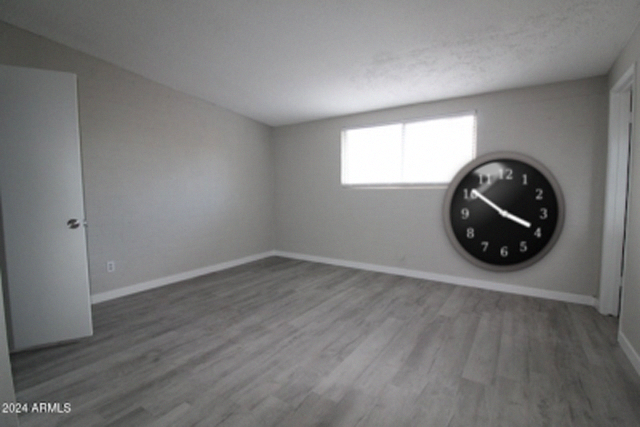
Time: 3h51
